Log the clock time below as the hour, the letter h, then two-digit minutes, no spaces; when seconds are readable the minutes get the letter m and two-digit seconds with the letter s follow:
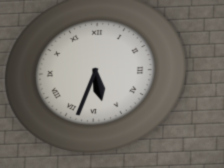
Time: 5h33
